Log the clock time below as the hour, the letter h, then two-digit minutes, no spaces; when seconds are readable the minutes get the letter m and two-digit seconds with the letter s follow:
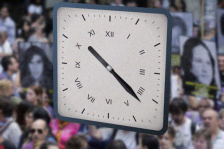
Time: 10h22
